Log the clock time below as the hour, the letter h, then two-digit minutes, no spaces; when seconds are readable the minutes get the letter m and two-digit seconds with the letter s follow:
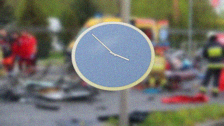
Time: 3h53
